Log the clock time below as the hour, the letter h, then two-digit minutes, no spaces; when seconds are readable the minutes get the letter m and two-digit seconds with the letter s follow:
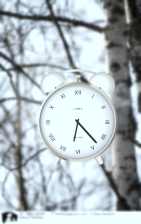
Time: 6h23
